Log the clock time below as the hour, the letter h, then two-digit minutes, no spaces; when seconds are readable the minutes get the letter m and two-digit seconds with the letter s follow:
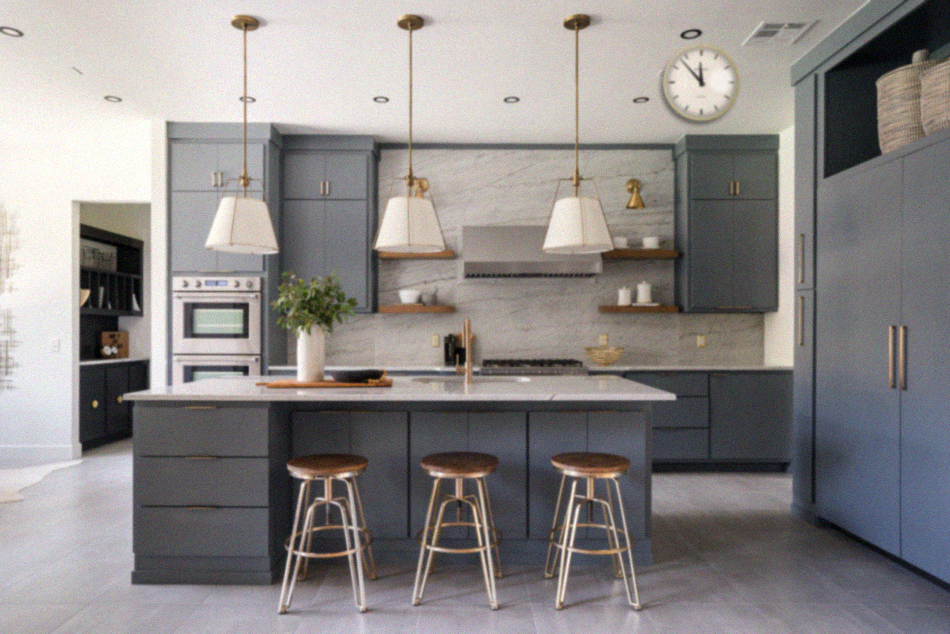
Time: 11h53
